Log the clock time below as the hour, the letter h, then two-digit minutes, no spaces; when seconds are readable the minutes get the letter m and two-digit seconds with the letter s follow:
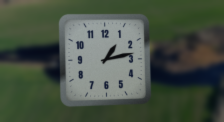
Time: 1h13
